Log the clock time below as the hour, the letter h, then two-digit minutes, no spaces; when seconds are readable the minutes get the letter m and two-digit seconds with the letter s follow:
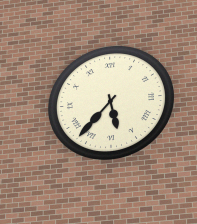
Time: 5h37
